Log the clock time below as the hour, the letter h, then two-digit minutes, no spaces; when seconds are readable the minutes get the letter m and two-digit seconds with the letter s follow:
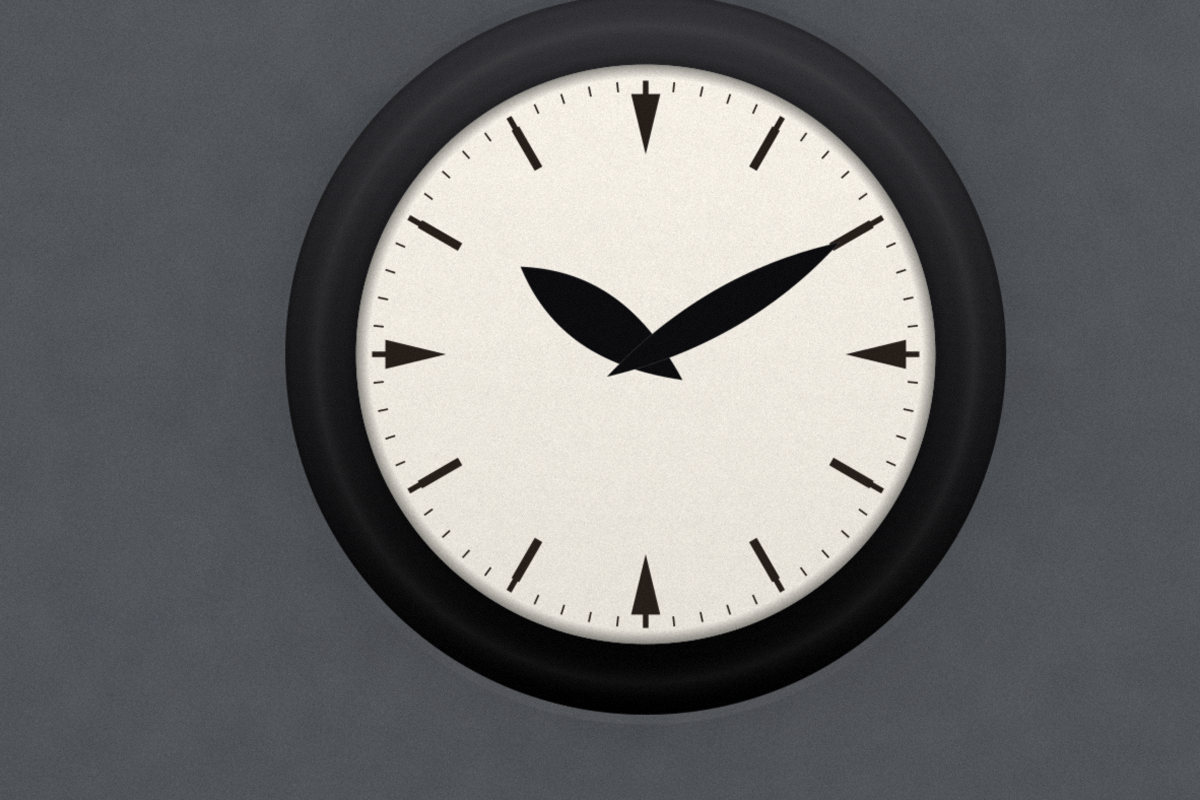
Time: 10h10
